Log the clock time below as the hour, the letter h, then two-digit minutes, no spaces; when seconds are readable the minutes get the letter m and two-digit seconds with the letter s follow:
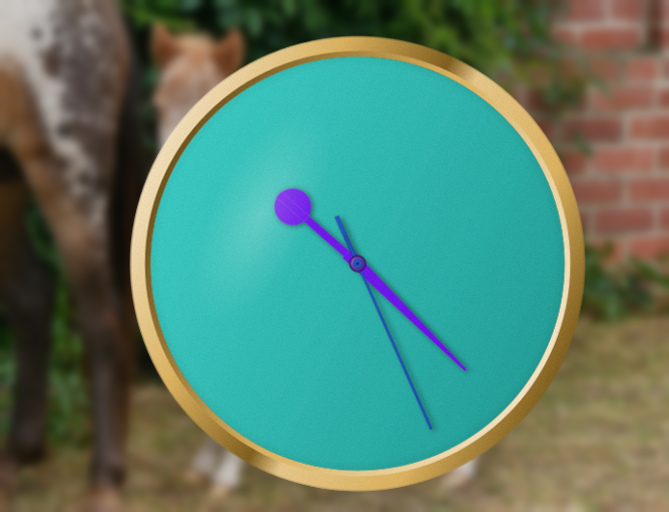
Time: 10h22m26s
